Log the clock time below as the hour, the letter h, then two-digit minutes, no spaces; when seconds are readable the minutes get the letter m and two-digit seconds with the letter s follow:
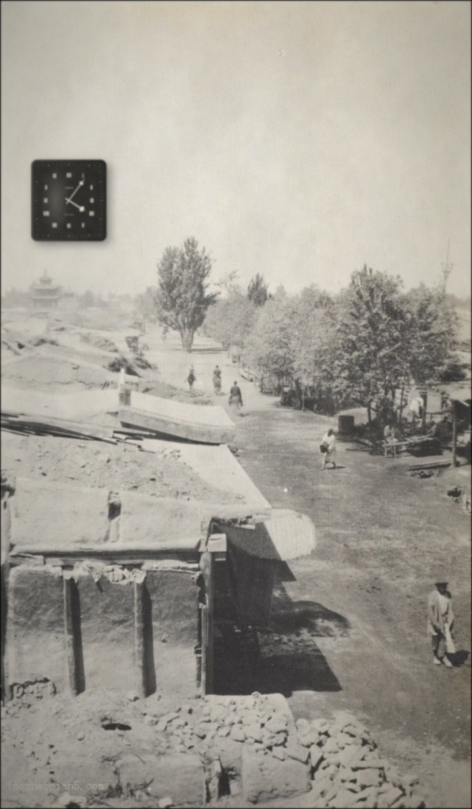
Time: 4h06
